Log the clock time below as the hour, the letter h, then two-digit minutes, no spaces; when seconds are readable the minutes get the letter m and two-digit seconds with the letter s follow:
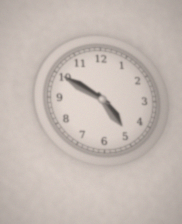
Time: 4h50
